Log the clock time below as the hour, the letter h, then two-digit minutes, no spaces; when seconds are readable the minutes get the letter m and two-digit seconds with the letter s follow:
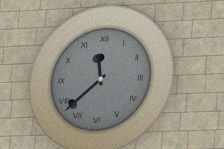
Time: 11h38
